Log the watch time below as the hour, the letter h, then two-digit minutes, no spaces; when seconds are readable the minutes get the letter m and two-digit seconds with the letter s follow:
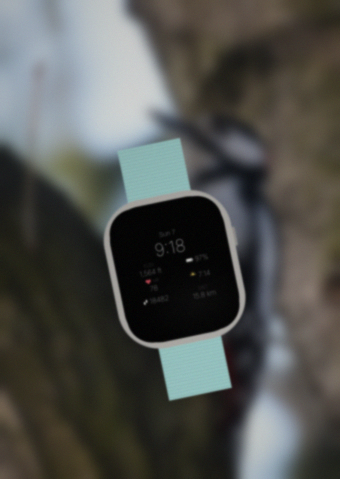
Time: 9h18
